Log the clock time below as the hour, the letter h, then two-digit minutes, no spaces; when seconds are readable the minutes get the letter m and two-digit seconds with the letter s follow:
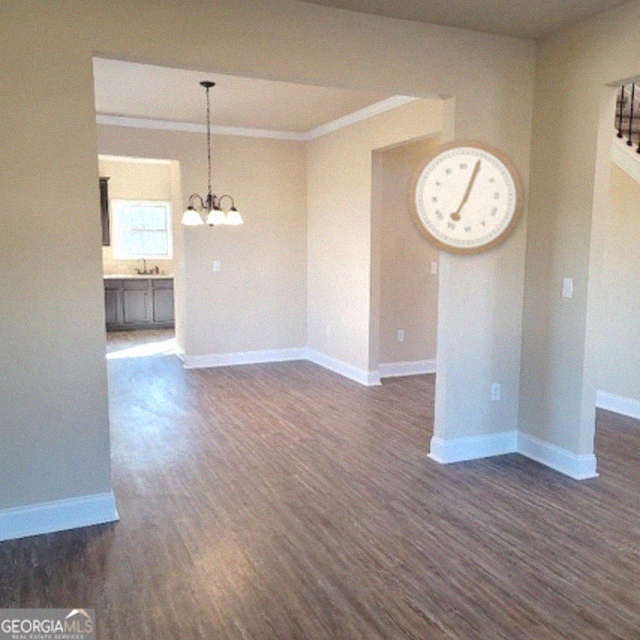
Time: 7h04
